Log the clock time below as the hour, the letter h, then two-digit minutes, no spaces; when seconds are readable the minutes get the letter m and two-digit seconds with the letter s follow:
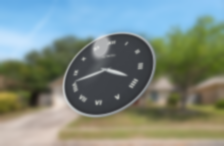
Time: 3h42
